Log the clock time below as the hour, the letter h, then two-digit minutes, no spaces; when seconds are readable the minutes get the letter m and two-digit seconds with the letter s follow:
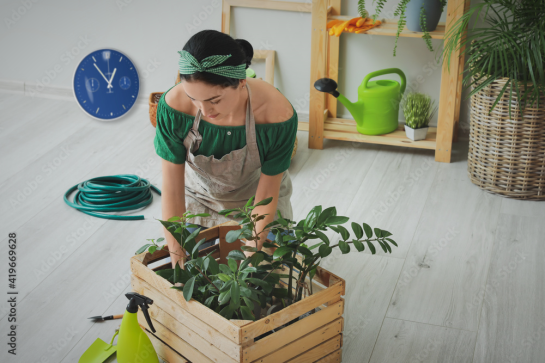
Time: 12h54
